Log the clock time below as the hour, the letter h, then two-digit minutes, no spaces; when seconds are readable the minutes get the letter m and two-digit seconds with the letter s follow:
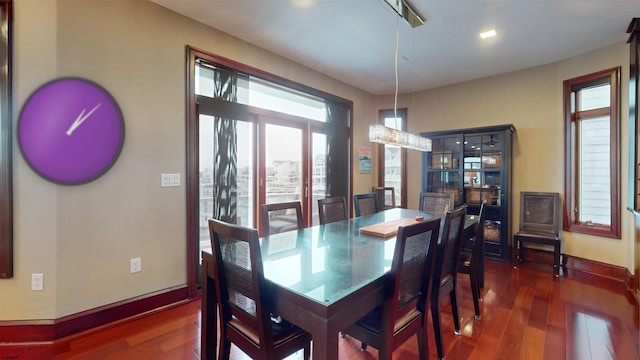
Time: 1h08
